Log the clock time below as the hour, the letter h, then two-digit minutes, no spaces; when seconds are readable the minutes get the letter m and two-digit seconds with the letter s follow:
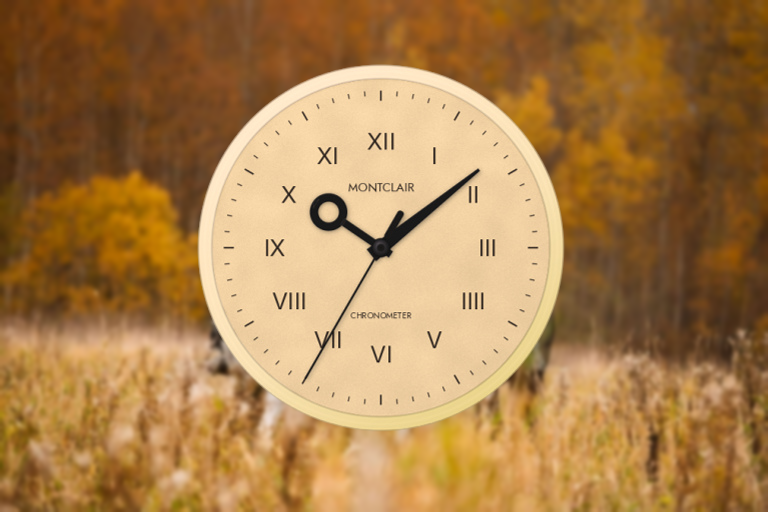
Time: 10h08m35s
